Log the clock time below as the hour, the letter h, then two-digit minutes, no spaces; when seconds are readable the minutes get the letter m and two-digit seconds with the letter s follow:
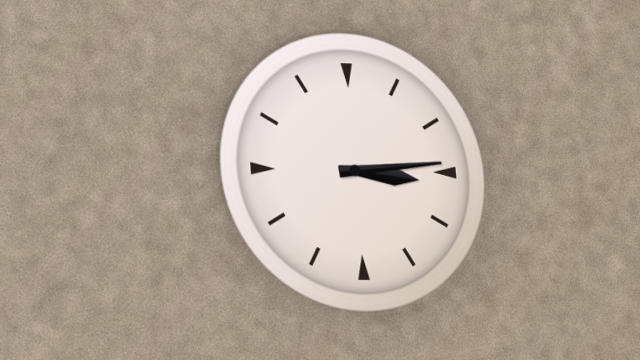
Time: 3h14
